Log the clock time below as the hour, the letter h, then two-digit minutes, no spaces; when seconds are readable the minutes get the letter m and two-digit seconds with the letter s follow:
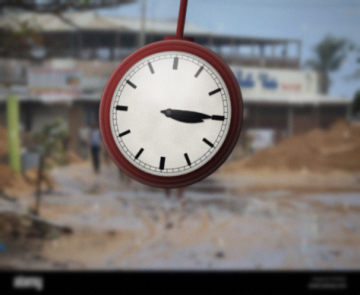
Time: 3h15
